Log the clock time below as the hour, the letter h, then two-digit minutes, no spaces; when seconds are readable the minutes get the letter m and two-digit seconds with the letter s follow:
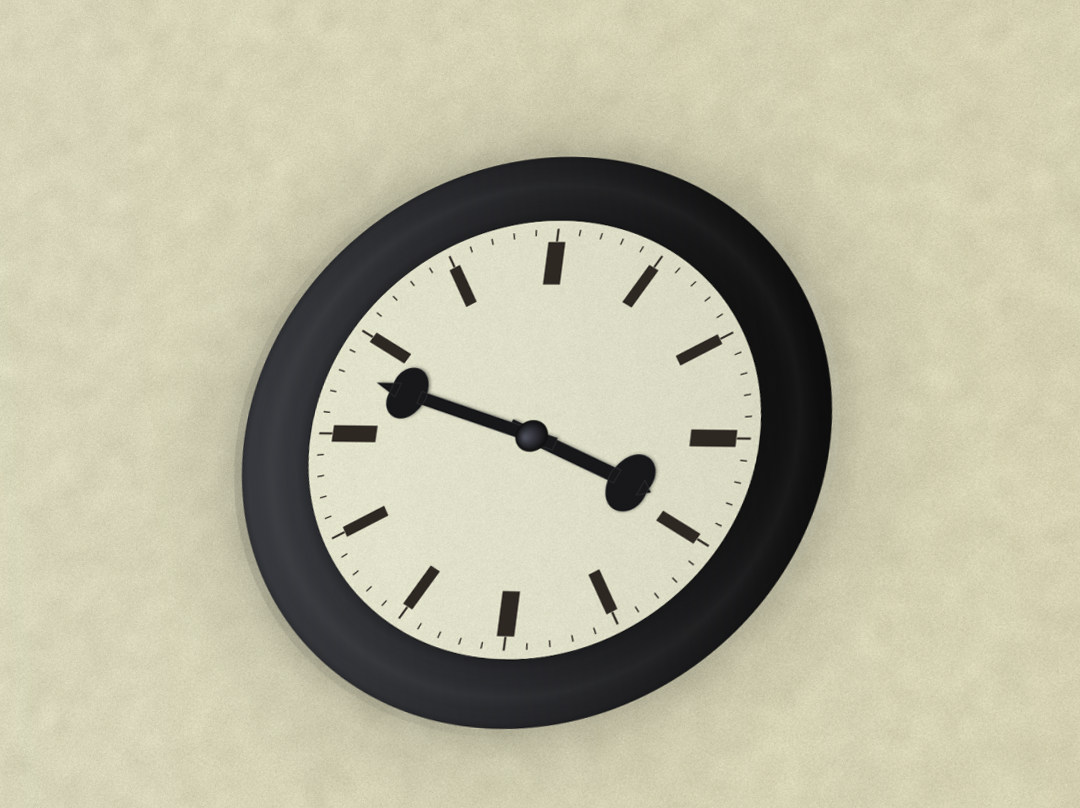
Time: 3h48
